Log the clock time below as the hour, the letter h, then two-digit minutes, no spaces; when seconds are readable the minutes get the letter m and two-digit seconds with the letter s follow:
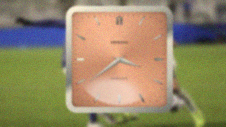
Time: 3h39
